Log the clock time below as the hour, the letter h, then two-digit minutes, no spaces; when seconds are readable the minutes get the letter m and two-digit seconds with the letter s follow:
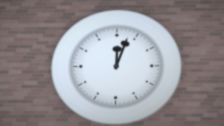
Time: 12h03
